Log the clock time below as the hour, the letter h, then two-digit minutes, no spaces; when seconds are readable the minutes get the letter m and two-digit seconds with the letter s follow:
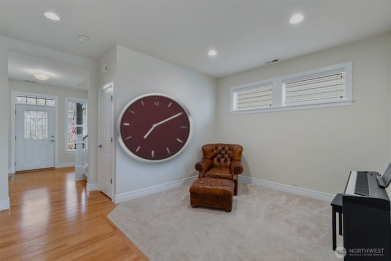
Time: 7h10
